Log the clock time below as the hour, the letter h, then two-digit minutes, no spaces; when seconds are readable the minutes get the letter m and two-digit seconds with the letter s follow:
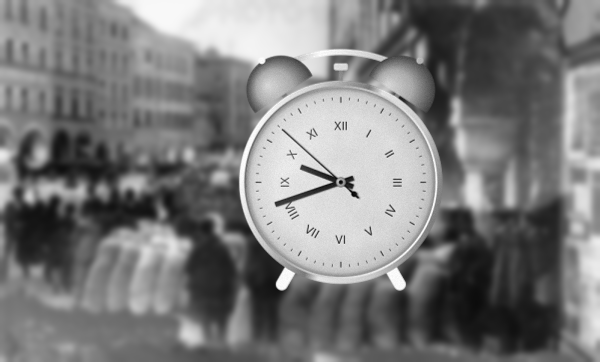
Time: 9h41m52s
